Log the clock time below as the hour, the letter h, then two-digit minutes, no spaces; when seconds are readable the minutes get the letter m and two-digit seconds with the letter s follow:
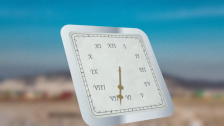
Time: 6h33
